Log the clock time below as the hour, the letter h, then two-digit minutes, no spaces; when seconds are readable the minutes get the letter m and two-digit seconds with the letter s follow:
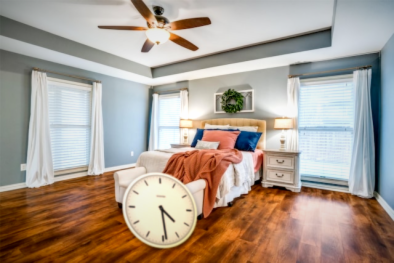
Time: 4h29
